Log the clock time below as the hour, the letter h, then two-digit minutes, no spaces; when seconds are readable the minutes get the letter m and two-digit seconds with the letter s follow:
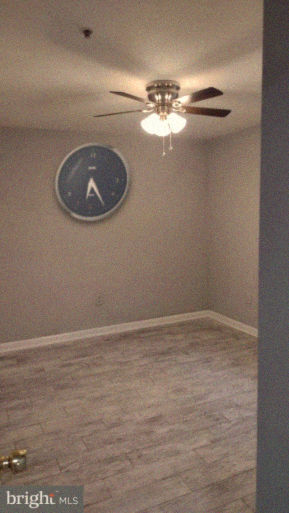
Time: 6h25
